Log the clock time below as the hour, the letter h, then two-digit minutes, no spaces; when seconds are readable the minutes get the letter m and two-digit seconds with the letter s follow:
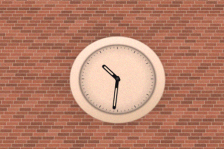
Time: 10h31
